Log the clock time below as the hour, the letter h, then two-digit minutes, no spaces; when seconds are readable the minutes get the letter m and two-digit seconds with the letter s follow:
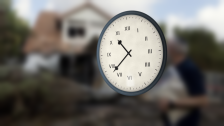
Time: 10h38
